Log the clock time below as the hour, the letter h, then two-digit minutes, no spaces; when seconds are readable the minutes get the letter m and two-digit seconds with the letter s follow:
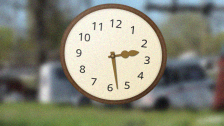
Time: 2h28
